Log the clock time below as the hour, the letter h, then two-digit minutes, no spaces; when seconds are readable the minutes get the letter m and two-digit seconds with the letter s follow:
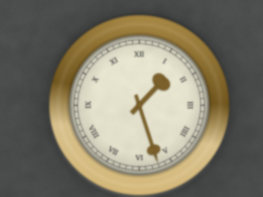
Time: 1h27
